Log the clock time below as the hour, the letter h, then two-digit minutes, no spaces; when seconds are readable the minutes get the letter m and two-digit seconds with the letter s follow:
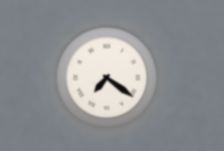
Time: 7h21
